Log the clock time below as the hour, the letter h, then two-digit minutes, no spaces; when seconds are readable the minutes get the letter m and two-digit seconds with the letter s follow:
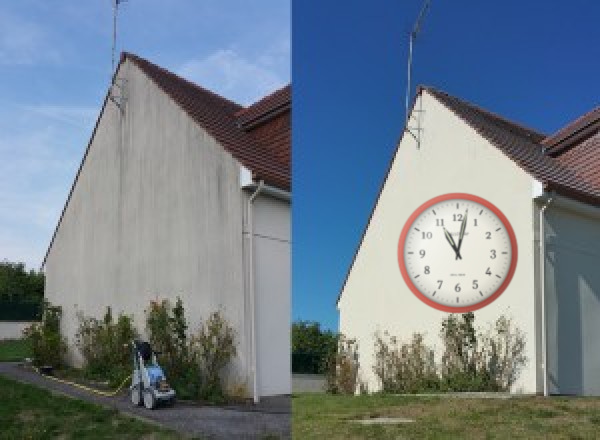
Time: 11h02
